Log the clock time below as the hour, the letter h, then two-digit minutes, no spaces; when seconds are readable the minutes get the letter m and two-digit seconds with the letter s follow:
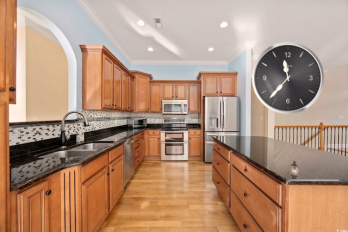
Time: 11h37
